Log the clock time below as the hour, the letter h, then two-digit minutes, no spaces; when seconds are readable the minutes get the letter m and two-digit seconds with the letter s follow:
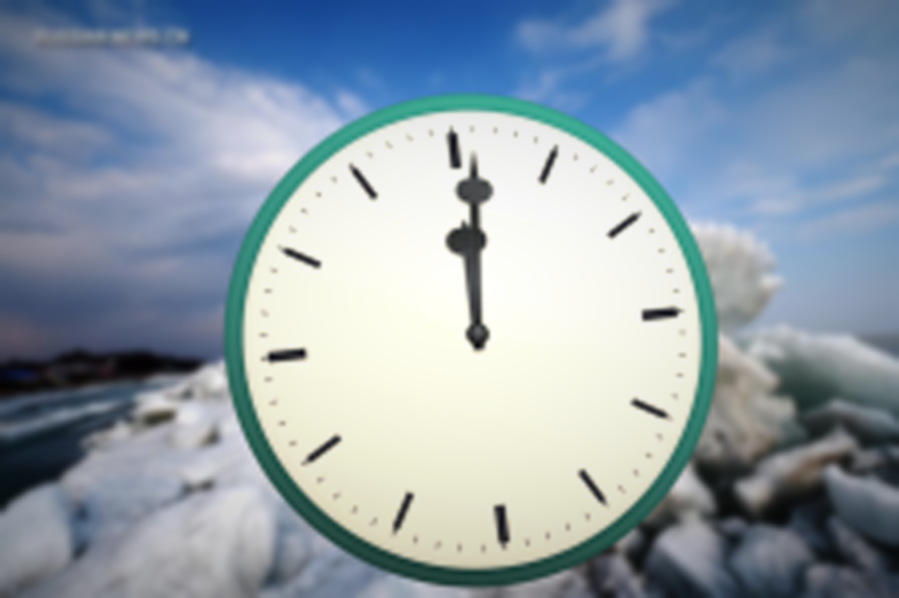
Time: 12h01
